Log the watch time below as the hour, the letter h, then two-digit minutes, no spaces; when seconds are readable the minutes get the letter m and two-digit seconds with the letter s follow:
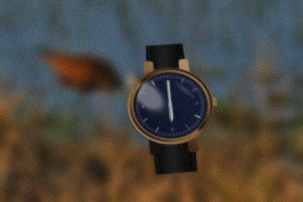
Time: 6h00
